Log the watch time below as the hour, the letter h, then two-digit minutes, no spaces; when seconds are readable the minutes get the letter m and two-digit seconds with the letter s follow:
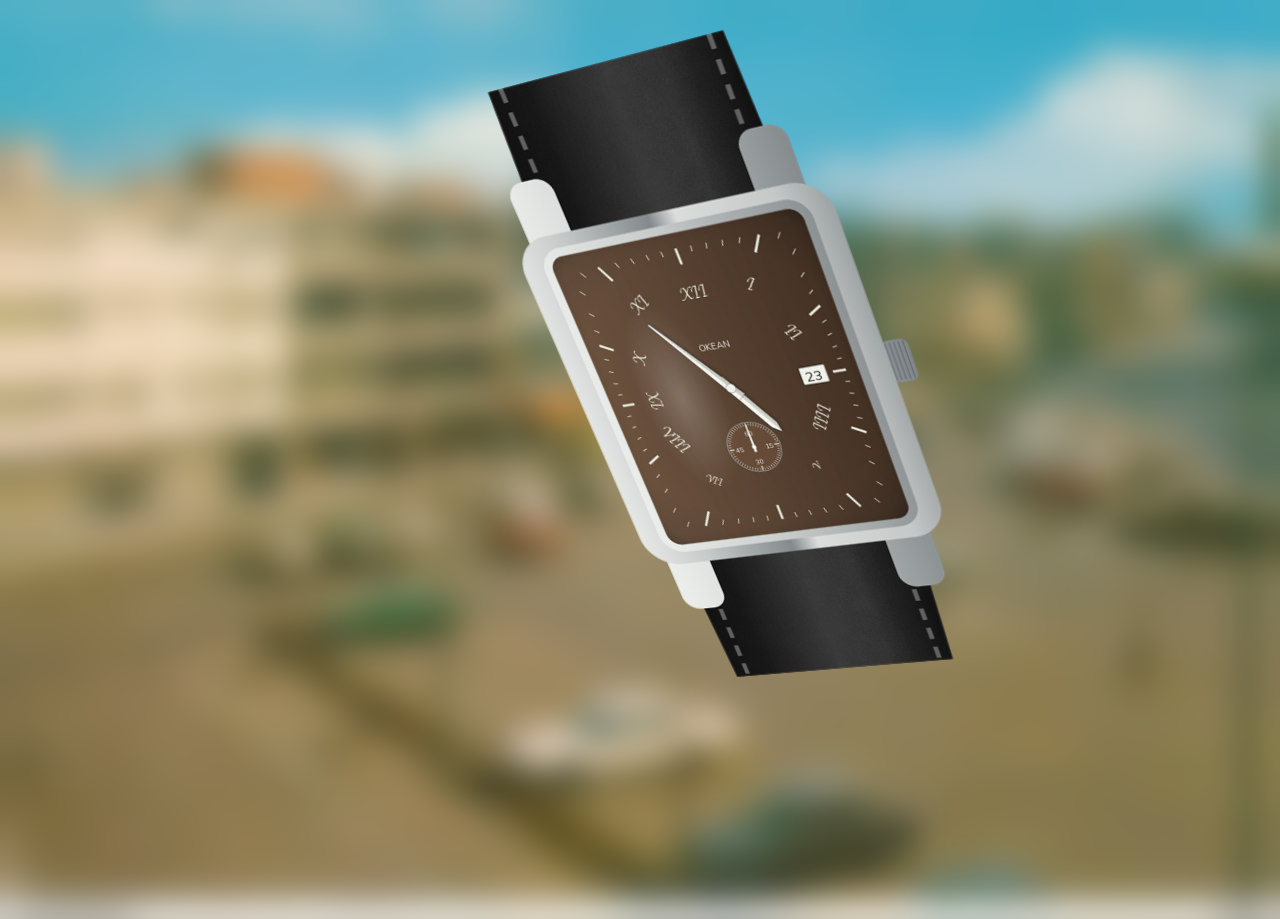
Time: 4h54
